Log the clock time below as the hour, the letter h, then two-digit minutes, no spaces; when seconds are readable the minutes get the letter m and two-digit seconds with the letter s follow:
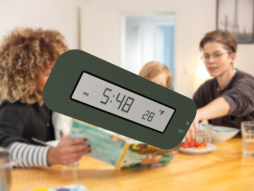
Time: 5h48
